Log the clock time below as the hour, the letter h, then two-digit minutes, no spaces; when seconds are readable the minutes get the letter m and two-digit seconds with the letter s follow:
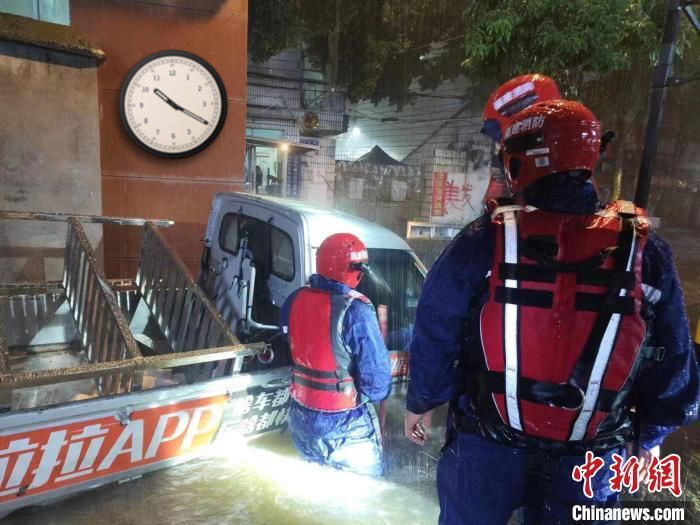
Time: 10h20
